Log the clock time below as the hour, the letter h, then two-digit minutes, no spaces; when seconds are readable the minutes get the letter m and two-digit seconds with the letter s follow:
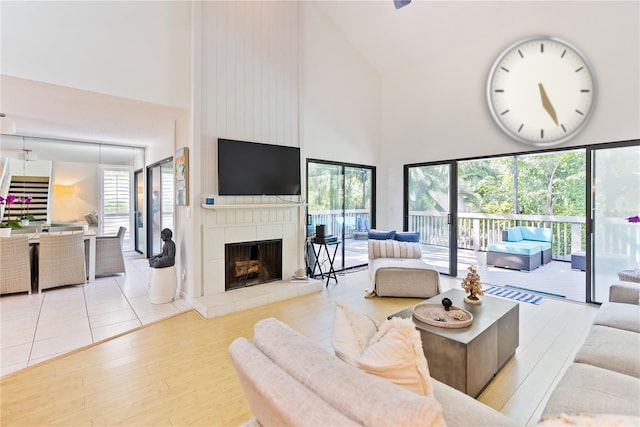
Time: 5h26
